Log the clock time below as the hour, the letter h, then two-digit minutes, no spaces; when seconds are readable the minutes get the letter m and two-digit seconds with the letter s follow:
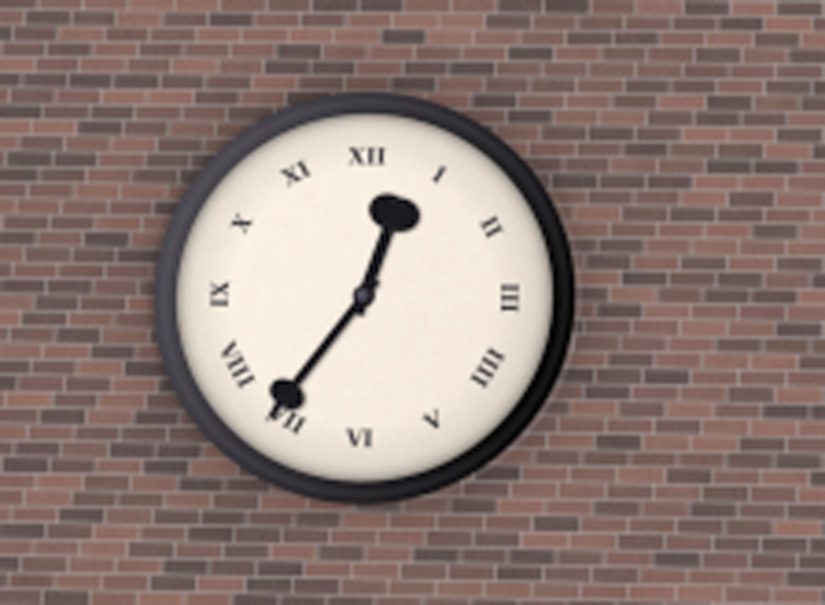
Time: 12h36
